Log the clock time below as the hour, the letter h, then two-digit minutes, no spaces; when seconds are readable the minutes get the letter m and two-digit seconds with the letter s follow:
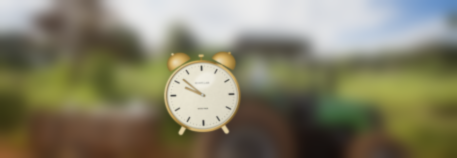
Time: 9h52
